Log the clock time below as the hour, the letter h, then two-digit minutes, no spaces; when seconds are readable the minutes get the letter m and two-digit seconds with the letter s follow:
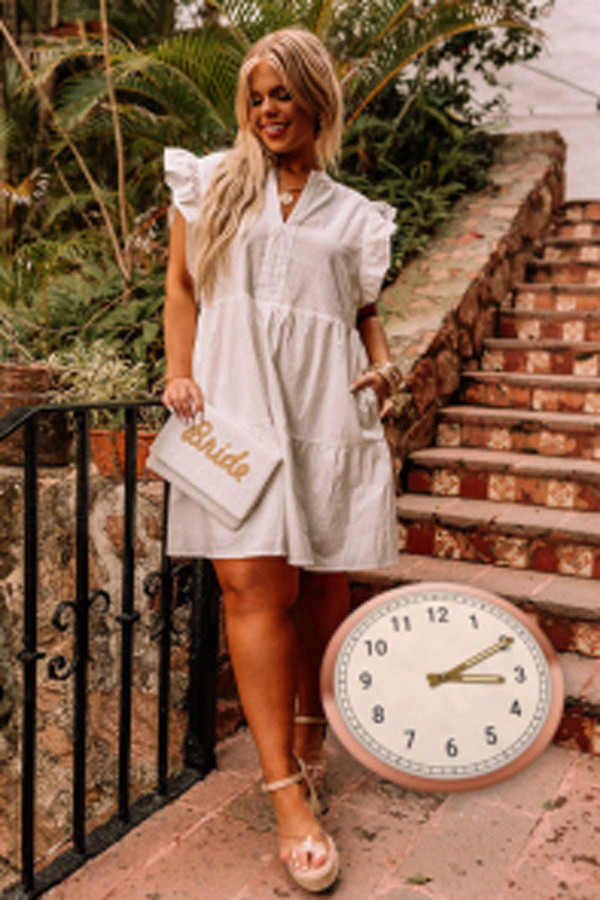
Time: 3h10
